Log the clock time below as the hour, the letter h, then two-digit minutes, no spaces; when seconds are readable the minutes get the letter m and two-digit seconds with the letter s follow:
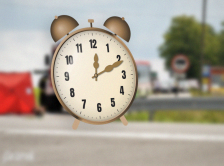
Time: 12h11
